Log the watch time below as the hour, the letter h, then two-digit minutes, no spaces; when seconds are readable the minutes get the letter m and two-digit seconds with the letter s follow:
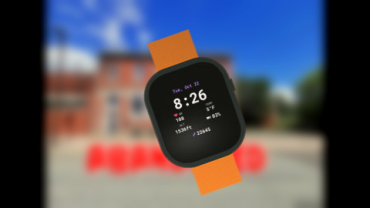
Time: 8h26
